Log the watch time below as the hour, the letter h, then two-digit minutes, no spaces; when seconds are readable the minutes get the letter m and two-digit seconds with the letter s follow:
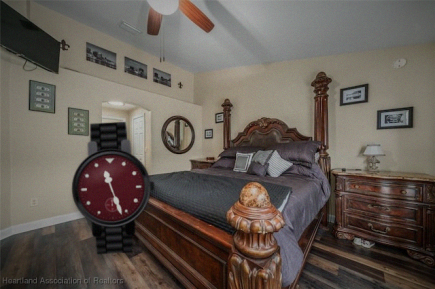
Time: 11h27
